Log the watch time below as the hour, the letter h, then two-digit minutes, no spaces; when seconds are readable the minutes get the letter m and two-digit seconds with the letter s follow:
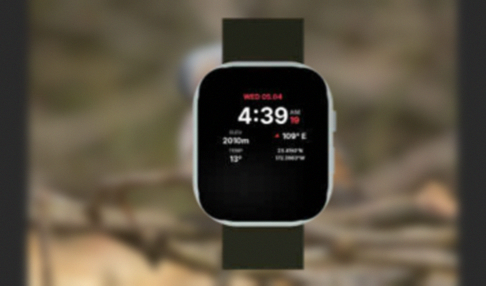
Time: 4h39
